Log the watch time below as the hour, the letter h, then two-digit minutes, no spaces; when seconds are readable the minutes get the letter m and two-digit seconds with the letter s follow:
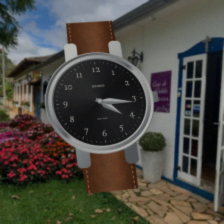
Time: 4h16
